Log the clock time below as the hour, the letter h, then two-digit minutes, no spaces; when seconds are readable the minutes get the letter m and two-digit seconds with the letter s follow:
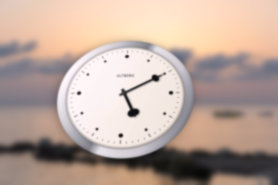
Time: 5h10
